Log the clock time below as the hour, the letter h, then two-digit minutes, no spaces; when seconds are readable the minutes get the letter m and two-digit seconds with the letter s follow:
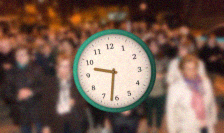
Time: 9h32
